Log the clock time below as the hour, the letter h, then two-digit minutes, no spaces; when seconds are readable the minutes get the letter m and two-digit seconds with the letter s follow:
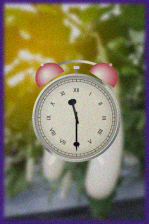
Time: 11h30
